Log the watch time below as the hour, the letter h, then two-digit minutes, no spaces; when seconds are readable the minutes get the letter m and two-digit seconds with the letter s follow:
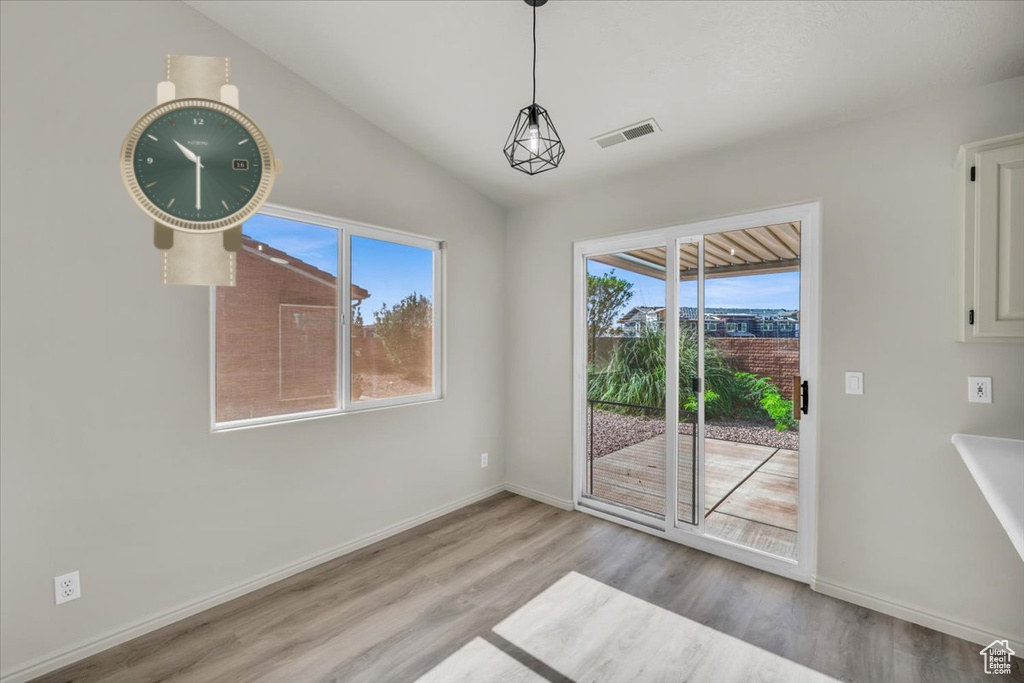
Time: 10h30
